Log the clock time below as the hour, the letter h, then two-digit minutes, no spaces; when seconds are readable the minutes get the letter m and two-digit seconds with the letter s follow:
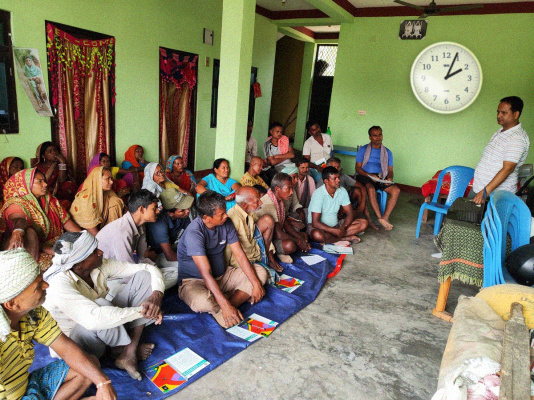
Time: 2h04
